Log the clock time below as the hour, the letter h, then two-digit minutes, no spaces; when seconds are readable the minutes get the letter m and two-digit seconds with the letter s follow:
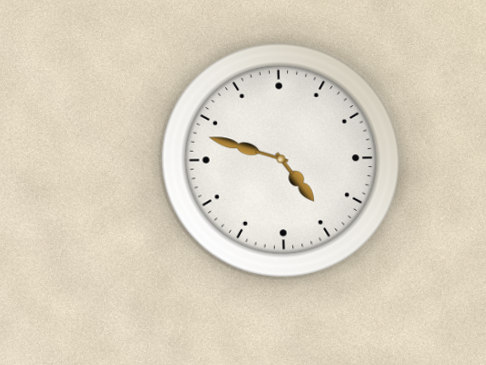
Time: 4h48
